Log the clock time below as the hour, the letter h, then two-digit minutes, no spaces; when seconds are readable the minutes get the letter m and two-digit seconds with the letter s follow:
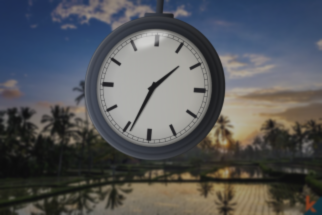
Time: 1h34
